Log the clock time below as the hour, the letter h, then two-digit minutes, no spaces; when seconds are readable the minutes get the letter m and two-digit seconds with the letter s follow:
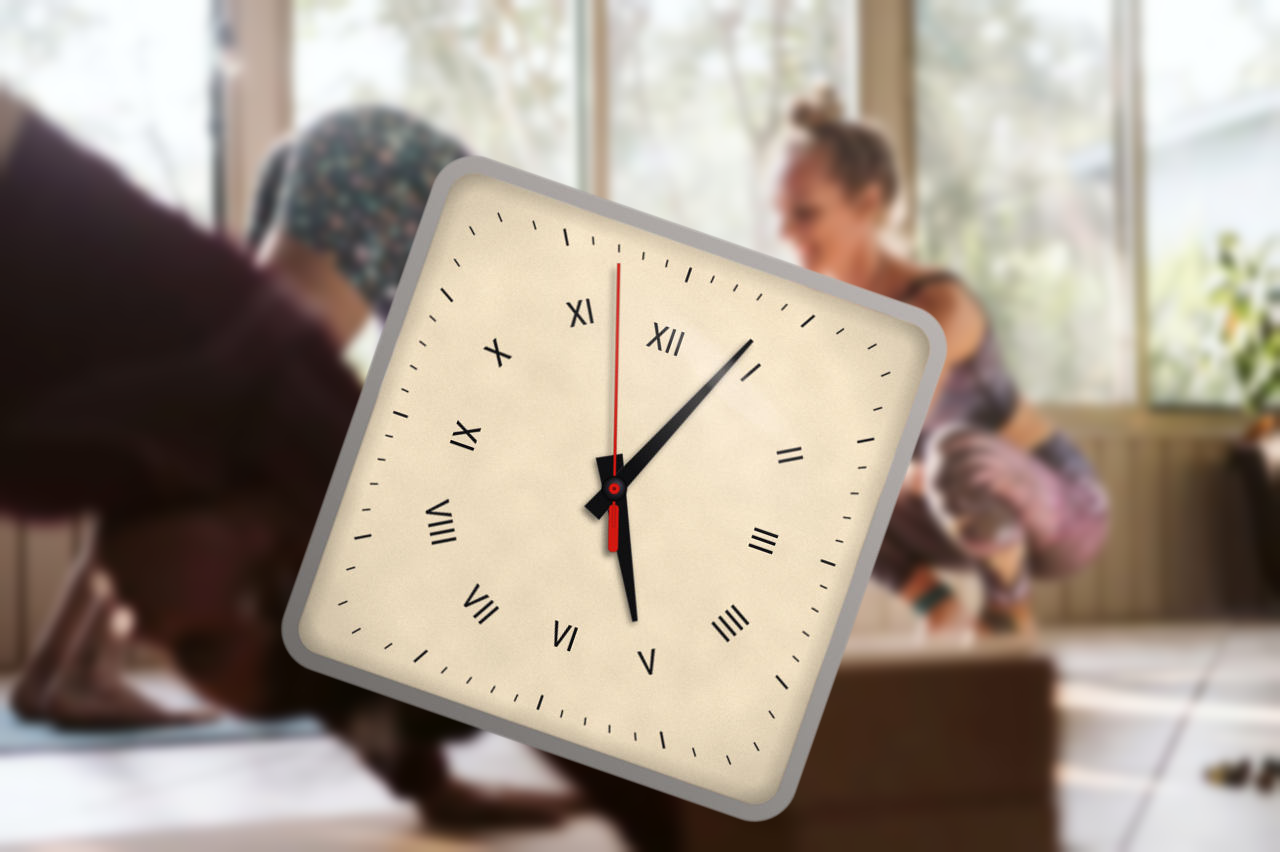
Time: 5h03m57s
